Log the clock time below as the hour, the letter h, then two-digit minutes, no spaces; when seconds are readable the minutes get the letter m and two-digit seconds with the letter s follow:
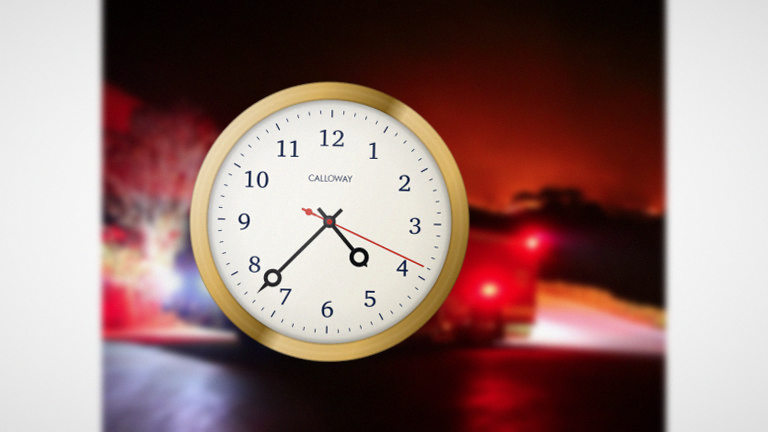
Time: 4h37m19s
